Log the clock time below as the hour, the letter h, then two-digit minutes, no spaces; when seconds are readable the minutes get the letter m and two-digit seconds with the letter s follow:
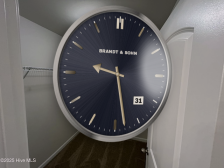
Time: 9h28
